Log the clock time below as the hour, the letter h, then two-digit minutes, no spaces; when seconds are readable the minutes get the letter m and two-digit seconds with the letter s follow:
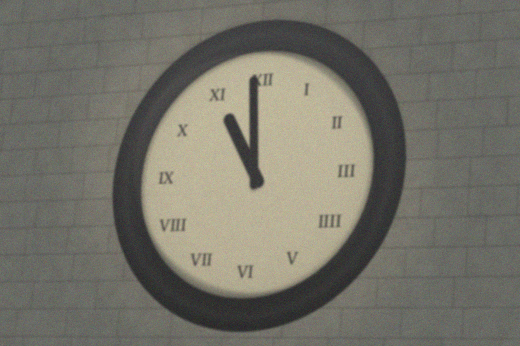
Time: 10h59
